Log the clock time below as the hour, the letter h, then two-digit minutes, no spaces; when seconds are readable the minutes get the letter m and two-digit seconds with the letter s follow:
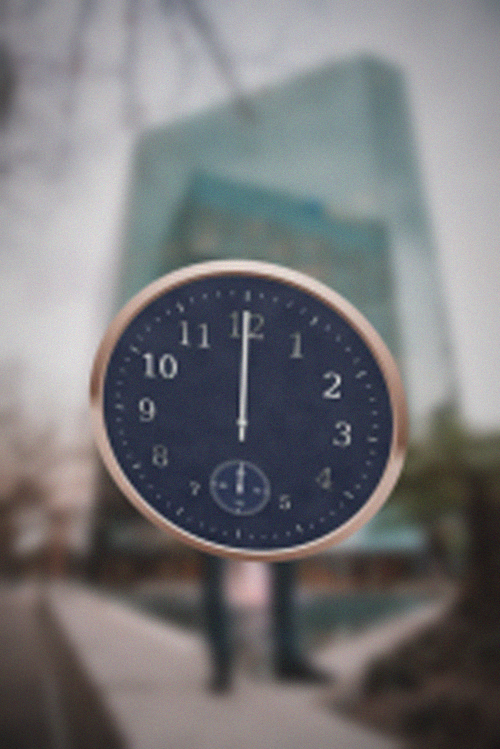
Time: 12h00
